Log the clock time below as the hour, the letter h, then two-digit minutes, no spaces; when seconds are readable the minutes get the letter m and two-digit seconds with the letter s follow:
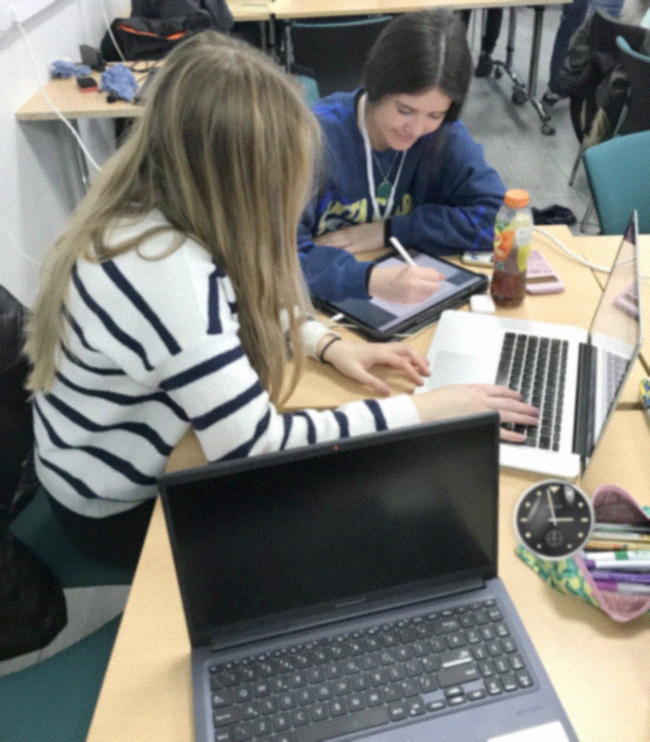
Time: 2h58
